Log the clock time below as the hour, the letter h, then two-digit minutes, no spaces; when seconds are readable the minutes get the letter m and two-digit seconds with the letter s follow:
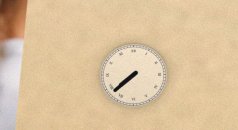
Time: 7h38
